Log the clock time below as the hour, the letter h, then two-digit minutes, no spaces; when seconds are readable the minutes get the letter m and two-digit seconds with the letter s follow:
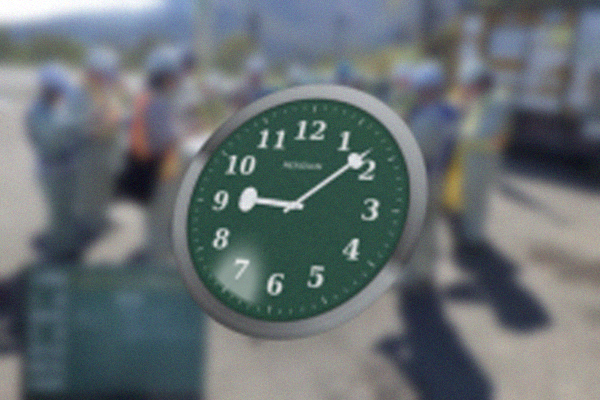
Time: 9h08
